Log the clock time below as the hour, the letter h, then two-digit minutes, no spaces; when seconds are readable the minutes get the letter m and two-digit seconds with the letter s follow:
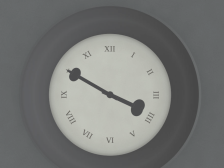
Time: 3h50
